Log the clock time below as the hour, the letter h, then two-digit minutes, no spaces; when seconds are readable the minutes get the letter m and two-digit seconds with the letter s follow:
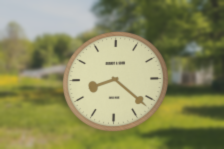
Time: 8h22
